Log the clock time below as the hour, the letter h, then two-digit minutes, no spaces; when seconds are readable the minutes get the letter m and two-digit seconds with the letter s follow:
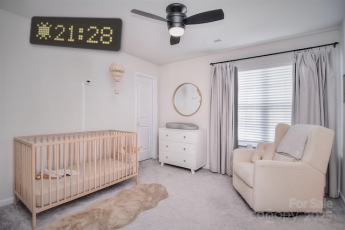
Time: 21h28
